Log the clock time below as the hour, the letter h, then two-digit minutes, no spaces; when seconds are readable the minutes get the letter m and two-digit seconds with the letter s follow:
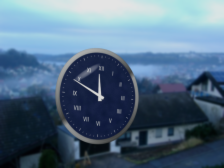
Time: 11h49
